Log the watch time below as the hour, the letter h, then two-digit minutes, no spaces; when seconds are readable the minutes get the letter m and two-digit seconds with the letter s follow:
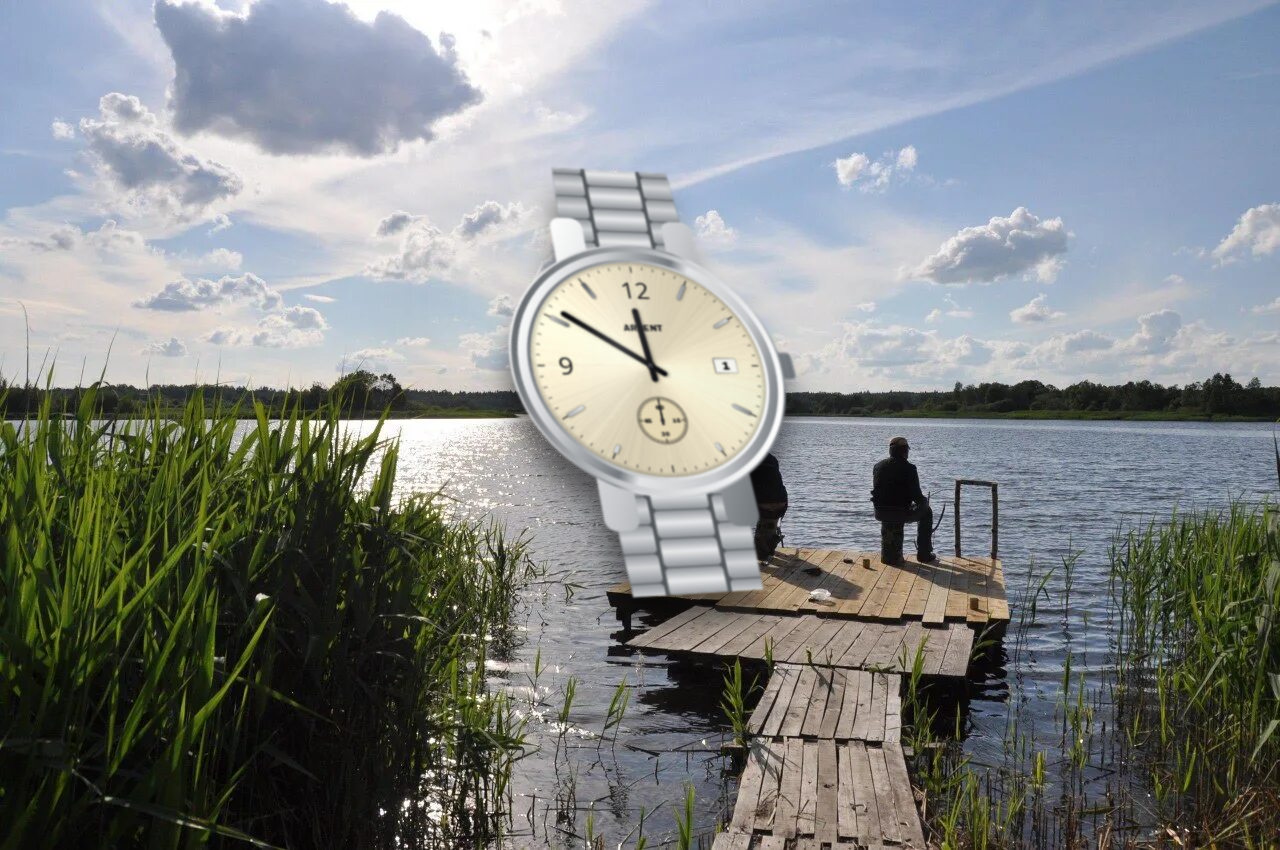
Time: 11h51
